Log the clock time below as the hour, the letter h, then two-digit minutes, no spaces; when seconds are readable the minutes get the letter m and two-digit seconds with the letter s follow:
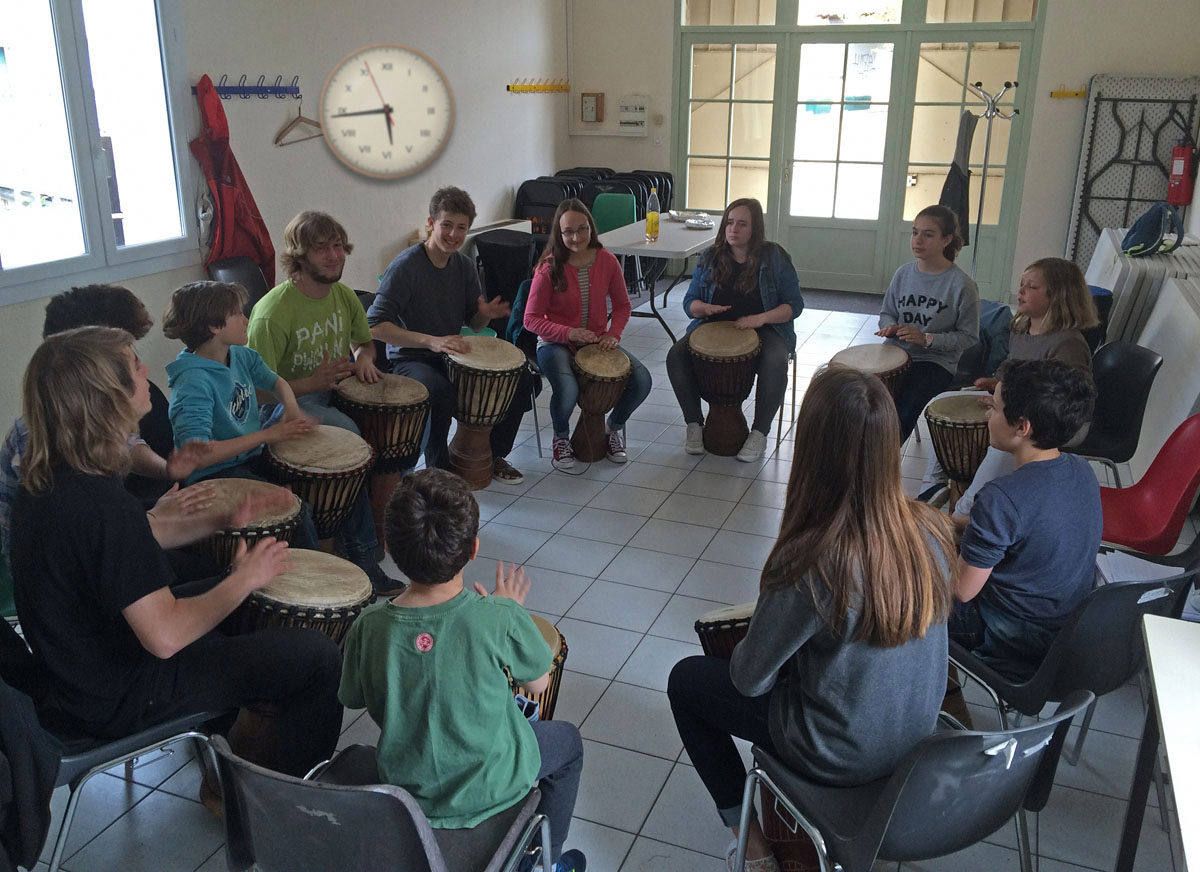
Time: 5h43m56s
